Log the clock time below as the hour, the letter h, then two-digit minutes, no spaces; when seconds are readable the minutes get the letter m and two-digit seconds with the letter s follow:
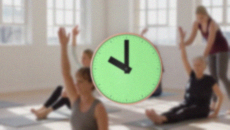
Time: 10h00
